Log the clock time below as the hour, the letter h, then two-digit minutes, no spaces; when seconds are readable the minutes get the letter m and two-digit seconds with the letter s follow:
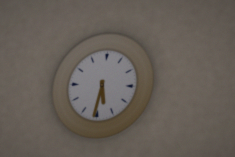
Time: 5h31
